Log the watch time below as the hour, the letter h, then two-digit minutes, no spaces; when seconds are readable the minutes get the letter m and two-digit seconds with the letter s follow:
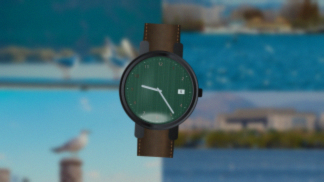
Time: 9h24
